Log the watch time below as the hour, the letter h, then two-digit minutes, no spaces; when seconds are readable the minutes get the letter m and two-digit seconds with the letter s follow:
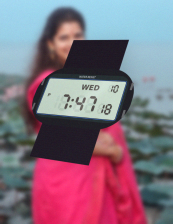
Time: 7h47m18s
